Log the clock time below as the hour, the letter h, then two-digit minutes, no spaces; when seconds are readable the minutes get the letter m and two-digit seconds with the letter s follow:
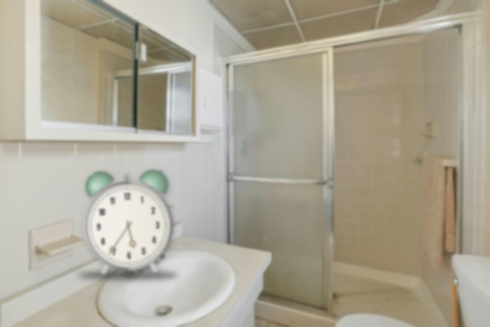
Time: 5h36
